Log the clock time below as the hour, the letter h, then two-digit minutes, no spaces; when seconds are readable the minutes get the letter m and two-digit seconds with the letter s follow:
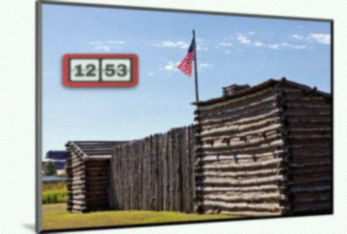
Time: 12h53
